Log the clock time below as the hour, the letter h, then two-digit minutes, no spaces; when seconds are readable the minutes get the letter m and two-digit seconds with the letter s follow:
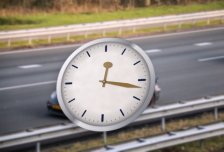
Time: 12h17
